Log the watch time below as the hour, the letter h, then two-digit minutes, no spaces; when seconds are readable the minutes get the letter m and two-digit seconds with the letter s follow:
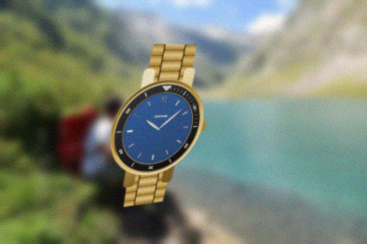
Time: 10h08
